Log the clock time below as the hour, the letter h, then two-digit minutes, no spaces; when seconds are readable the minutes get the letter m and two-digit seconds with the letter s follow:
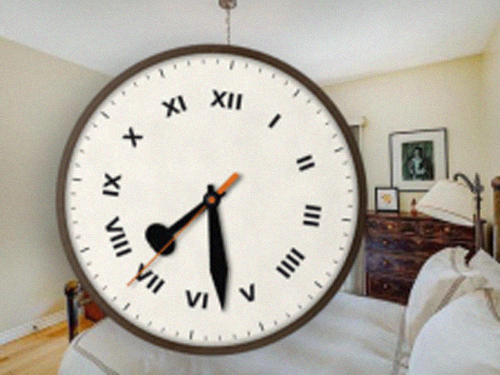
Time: 7h27m36s
